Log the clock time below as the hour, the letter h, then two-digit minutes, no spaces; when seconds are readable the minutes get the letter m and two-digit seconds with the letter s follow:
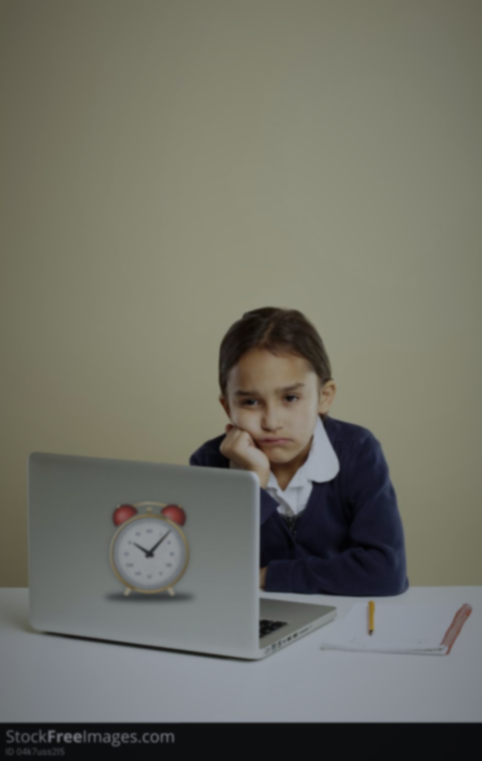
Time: 10h07
